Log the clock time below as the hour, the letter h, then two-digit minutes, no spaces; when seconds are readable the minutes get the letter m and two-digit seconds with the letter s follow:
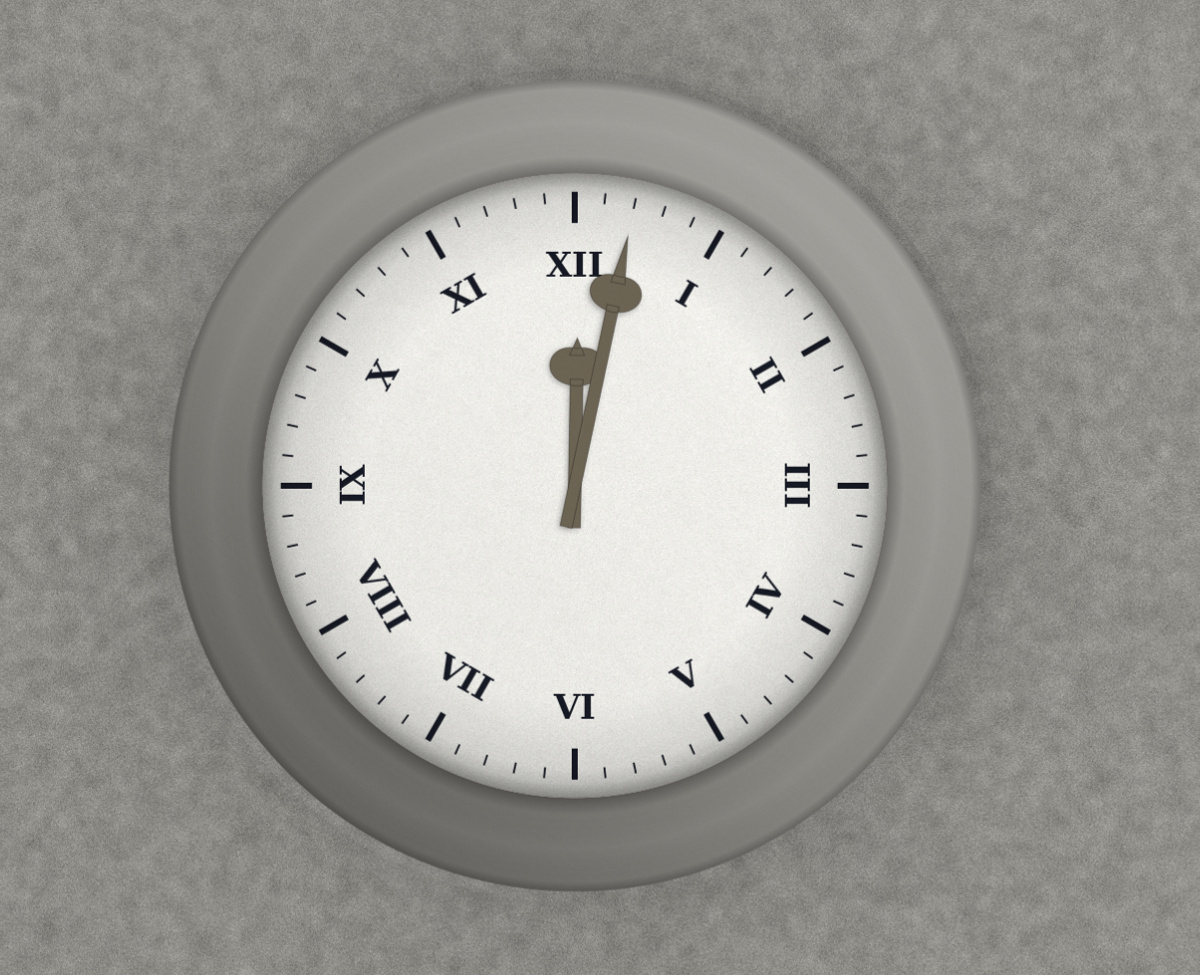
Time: 12h02
